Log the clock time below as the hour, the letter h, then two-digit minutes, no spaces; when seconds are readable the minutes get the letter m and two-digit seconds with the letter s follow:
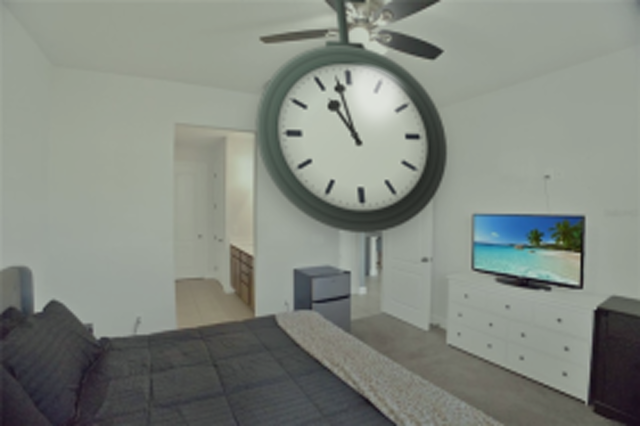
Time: 10h58
